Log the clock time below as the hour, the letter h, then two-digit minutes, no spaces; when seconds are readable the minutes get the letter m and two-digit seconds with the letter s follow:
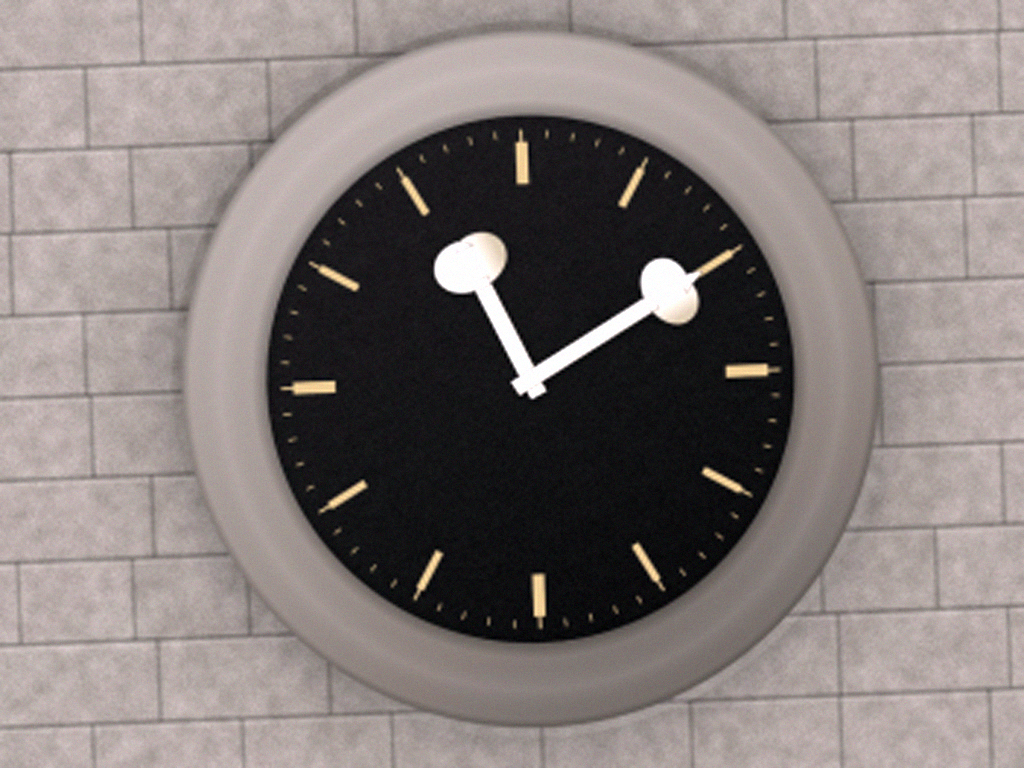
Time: 11h10
